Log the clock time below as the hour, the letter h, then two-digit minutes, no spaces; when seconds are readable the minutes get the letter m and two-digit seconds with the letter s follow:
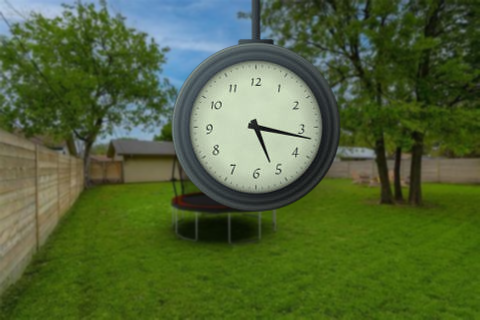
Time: 5h17
